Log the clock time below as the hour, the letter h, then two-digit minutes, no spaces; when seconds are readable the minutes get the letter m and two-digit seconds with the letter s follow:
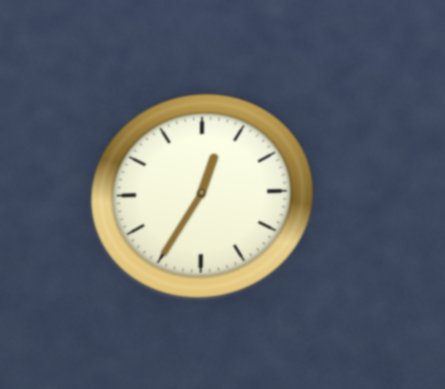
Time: 12h35
